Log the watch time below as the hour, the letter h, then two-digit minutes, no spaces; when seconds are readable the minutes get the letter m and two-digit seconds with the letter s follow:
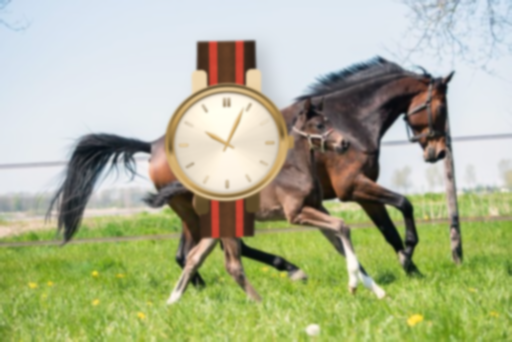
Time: 10h04
